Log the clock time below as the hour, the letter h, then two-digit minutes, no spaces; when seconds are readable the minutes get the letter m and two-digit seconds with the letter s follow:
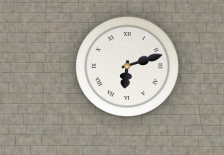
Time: 6h12
